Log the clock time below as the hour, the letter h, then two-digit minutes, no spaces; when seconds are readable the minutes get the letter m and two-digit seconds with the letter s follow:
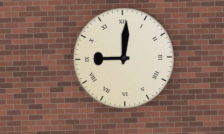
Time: 9h01
